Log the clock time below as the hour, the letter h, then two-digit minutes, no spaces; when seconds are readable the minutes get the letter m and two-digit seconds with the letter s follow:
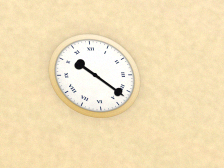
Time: 10h22
